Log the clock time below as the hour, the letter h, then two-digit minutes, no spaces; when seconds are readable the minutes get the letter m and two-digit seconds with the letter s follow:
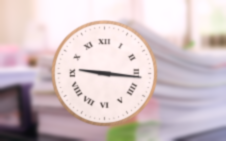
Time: 9h16
